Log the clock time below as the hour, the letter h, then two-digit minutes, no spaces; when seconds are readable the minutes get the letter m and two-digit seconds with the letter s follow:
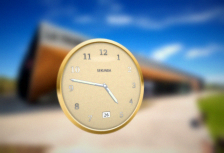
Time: 4h47
